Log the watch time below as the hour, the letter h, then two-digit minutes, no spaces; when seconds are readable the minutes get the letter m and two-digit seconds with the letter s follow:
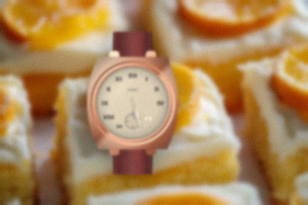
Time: 5h27
